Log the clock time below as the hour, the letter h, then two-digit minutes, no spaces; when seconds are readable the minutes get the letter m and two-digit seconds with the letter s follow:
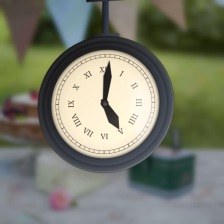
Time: 5h01
